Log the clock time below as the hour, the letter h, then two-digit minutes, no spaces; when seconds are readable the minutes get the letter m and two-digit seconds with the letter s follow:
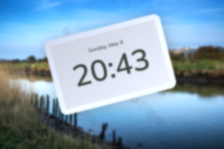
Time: 20h43
